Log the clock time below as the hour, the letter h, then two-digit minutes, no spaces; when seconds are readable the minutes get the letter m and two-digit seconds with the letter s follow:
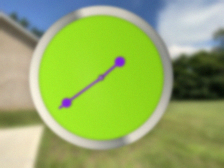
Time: 1h39
